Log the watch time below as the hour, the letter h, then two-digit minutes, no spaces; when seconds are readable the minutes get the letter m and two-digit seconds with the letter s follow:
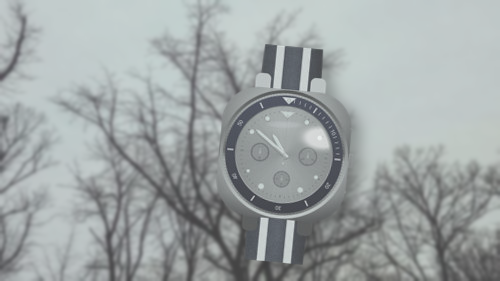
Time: 10h51
